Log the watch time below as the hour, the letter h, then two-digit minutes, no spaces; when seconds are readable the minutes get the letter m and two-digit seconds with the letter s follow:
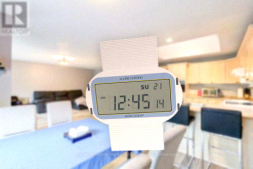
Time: 12h45m14s
